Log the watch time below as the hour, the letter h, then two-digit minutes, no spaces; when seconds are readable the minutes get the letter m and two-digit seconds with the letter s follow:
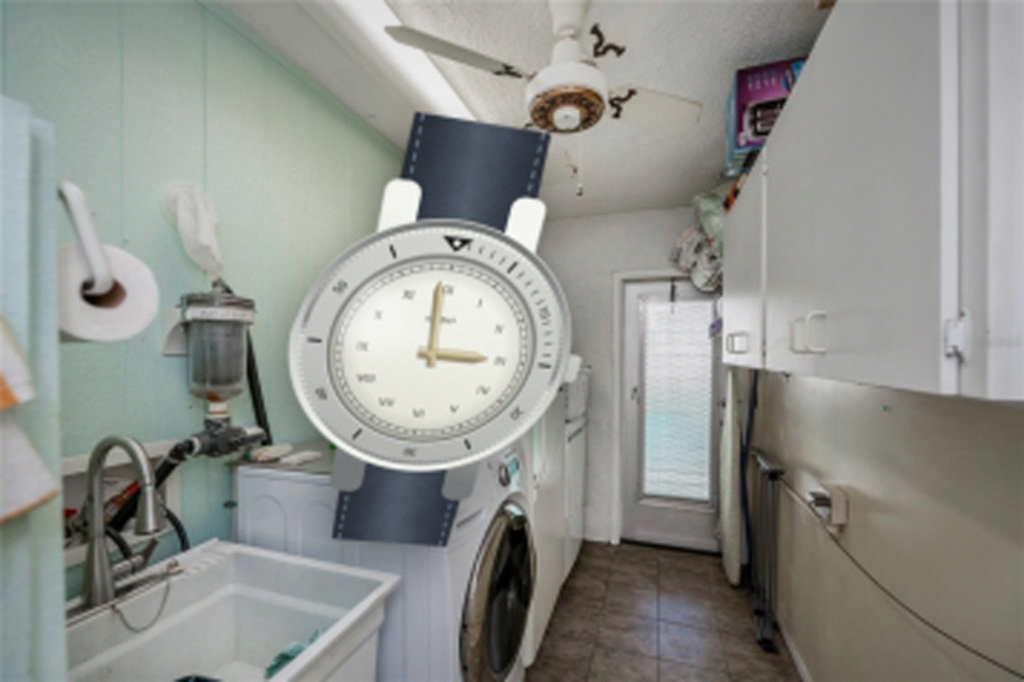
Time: 2h59
